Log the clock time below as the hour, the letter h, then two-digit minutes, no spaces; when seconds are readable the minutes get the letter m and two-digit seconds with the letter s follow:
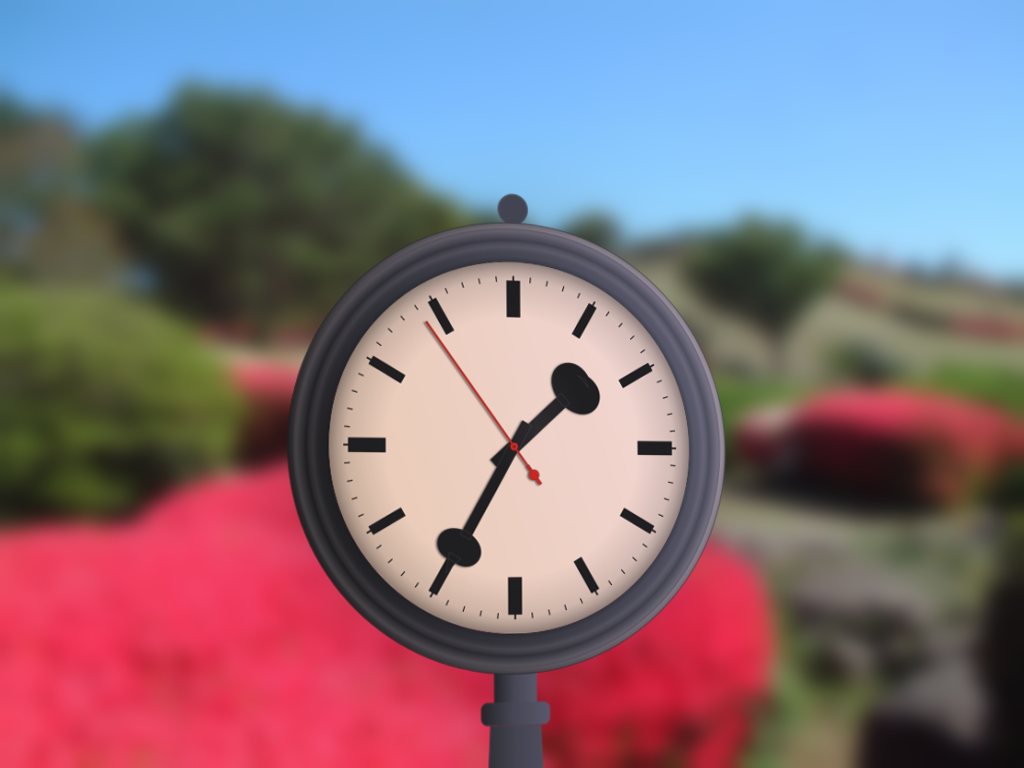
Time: 1h34m54s
